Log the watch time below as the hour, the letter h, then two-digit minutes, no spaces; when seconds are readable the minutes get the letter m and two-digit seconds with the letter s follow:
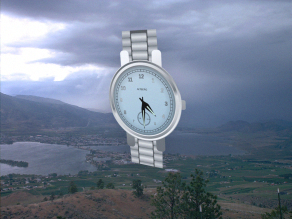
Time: 4h30
